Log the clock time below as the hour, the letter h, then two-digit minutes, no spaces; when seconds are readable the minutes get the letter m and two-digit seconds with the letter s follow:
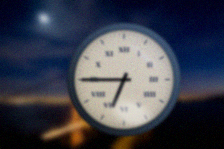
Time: 6h45
